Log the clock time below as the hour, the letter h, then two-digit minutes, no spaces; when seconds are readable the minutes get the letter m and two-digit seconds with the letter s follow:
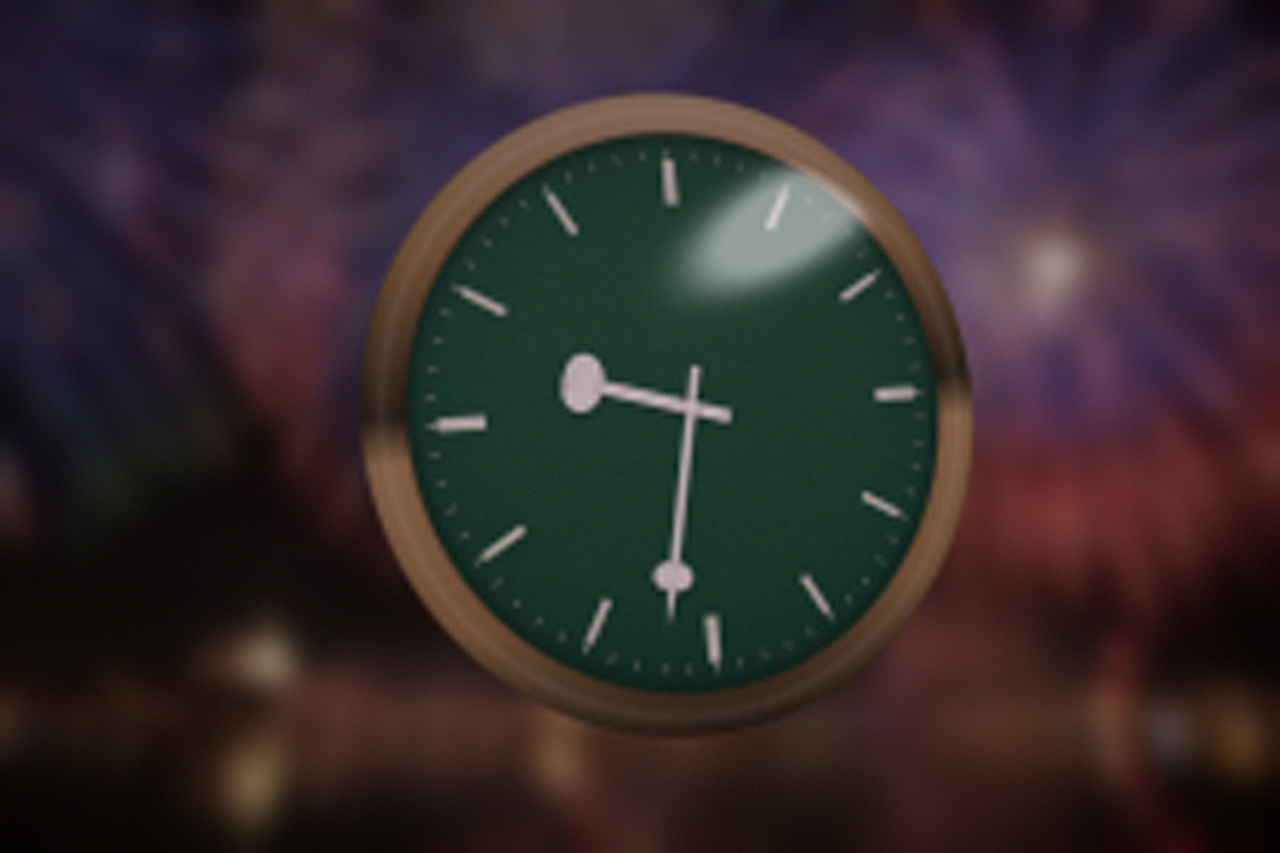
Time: 9h32
